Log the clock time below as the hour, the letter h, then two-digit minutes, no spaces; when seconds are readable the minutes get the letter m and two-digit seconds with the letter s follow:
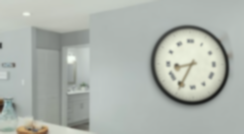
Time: 8h35
